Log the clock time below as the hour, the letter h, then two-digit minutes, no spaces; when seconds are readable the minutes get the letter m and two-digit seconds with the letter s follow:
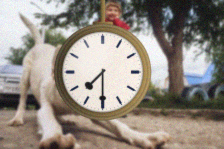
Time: 7h30
